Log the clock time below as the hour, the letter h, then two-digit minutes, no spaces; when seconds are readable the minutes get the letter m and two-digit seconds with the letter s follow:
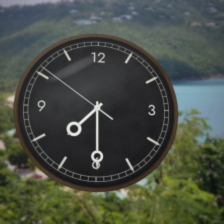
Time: 7h29m51s
